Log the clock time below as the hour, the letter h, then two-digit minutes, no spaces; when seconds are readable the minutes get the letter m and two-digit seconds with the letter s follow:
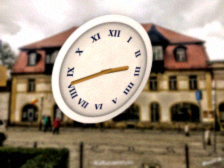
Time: 2h42
